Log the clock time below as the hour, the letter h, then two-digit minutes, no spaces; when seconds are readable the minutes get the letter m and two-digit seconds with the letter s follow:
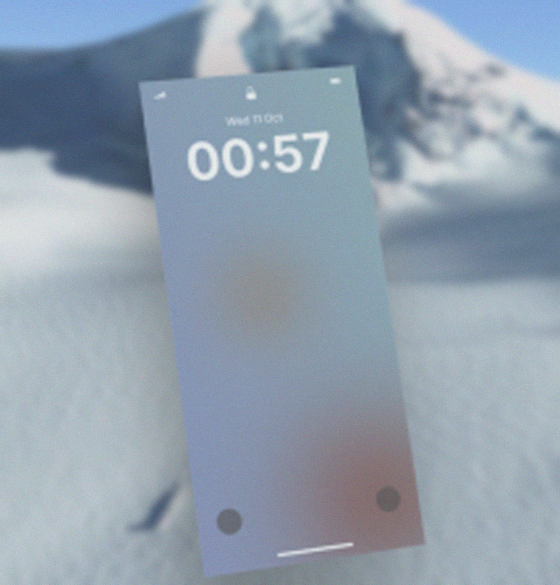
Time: 0h57
